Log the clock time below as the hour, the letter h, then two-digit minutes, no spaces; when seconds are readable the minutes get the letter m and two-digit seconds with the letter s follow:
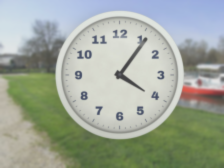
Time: 4h06
